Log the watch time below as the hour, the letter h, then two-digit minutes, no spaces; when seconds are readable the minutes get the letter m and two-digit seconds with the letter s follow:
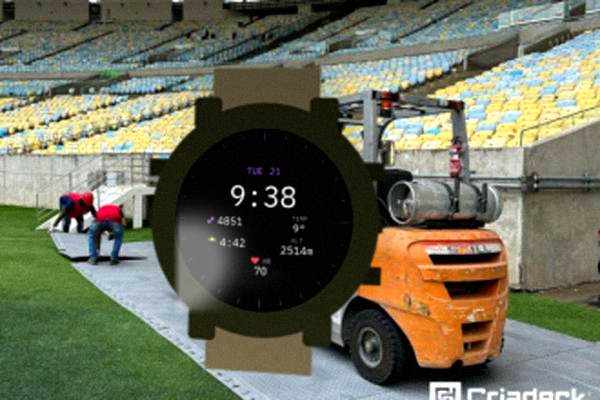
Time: 9h38
